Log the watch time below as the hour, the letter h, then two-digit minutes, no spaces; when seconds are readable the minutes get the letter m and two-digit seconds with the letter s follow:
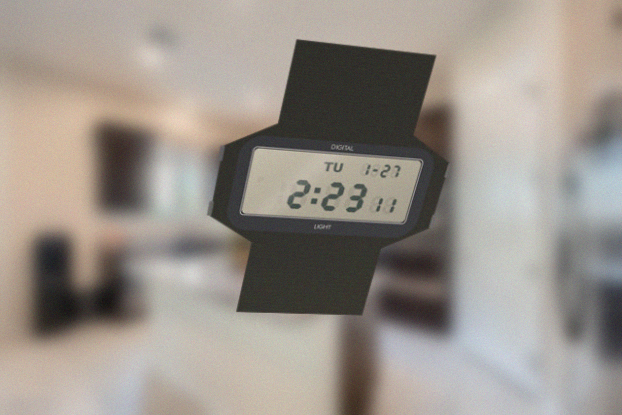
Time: 2h23m11s
